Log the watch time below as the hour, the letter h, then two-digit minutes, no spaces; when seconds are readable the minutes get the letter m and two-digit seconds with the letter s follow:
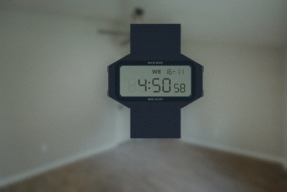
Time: 4h50m58s
